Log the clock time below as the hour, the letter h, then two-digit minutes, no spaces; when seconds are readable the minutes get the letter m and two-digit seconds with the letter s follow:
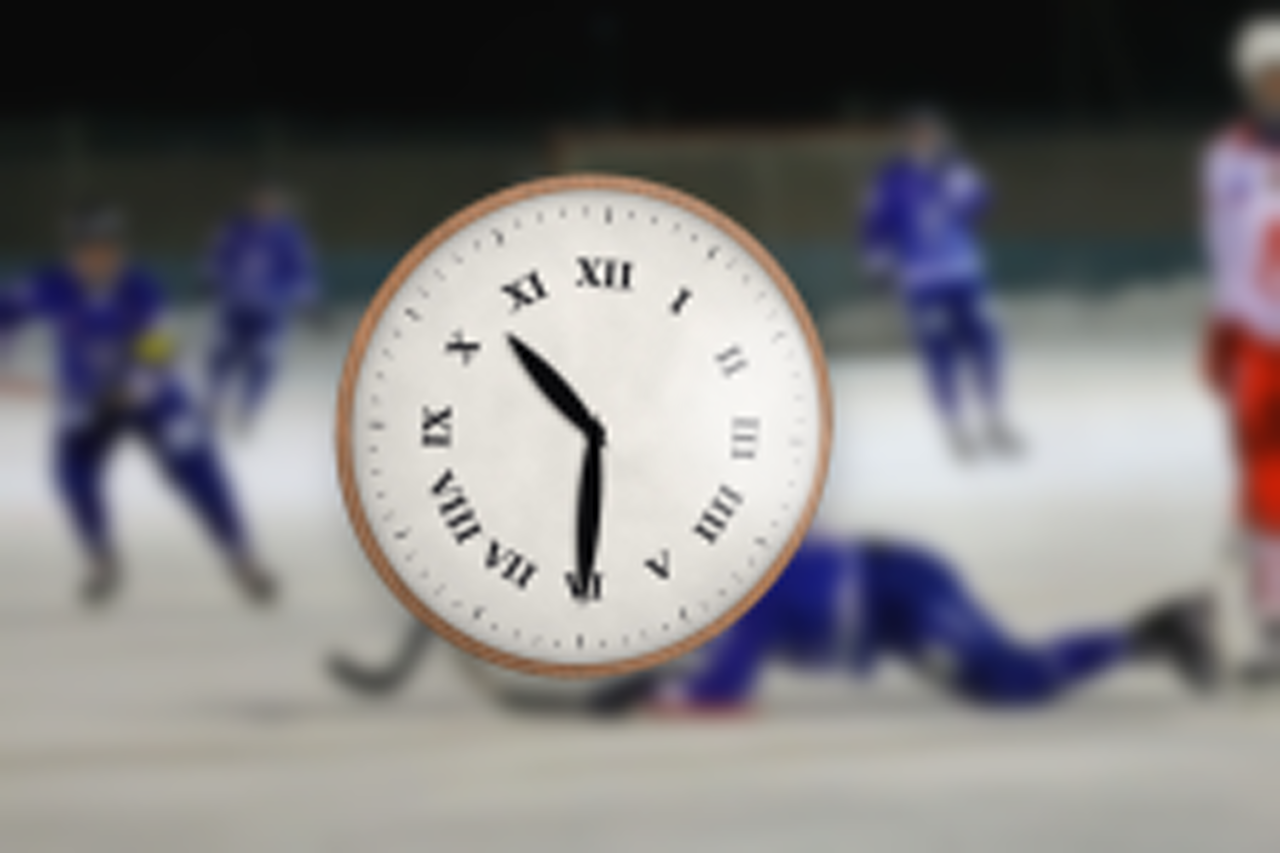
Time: 10h30
